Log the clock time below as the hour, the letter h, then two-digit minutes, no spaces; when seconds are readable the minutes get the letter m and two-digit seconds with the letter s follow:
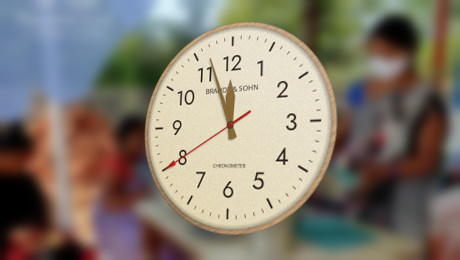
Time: 11h56m40s
